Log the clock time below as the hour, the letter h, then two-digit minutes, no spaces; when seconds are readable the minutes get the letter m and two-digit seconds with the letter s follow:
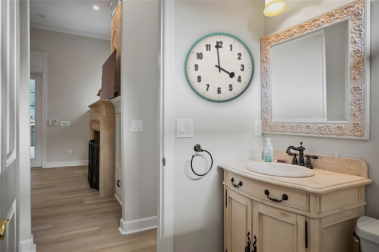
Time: 3h59
